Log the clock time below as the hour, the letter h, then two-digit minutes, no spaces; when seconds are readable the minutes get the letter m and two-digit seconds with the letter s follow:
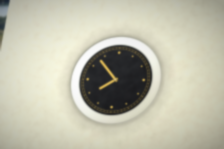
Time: 7h53
